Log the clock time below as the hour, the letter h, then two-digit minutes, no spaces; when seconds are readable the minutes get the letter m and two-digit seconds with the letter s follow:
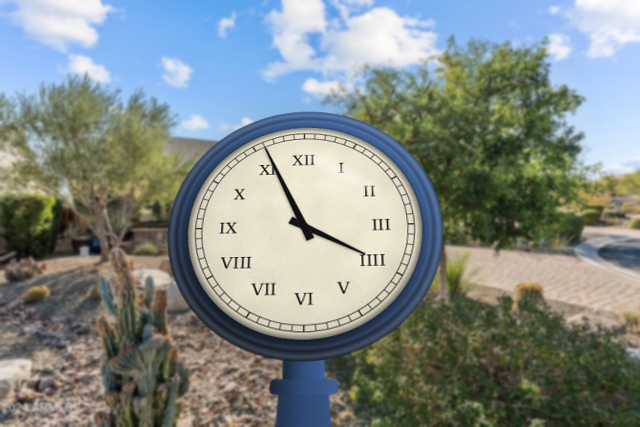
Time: 3h56
